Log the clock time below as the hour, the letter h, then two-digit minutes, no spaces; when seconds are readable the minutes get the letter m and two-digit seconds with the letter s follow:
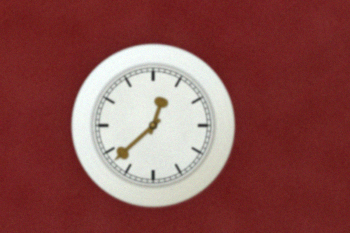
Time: 12h38
